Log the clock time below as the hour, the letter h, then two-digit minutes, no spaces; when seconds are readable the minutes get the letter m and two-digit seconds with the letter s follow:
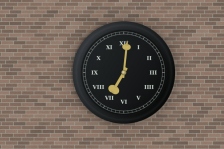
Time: 7h01
